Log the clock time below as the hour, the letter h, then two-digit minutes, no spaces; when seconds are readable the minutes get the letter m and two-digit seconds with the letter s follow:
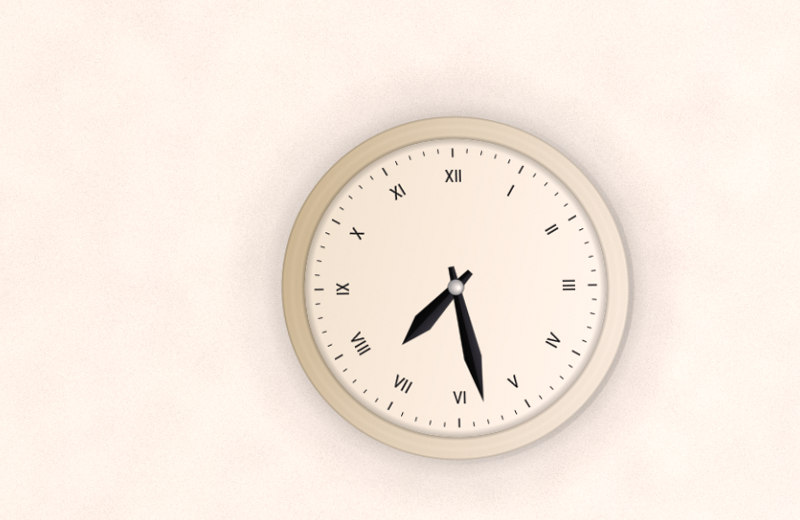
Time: 7h28
